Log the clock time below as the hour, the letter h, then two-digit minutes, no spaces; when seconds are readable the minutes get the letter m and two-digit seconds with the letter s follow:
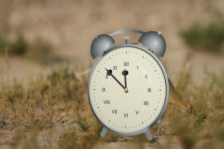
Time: 11h52
